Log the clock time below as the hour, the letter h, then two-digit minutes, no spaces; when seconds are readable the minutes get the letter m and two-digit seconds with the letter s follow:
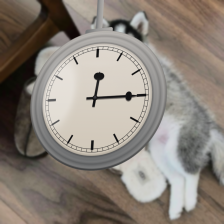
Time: 12h15
